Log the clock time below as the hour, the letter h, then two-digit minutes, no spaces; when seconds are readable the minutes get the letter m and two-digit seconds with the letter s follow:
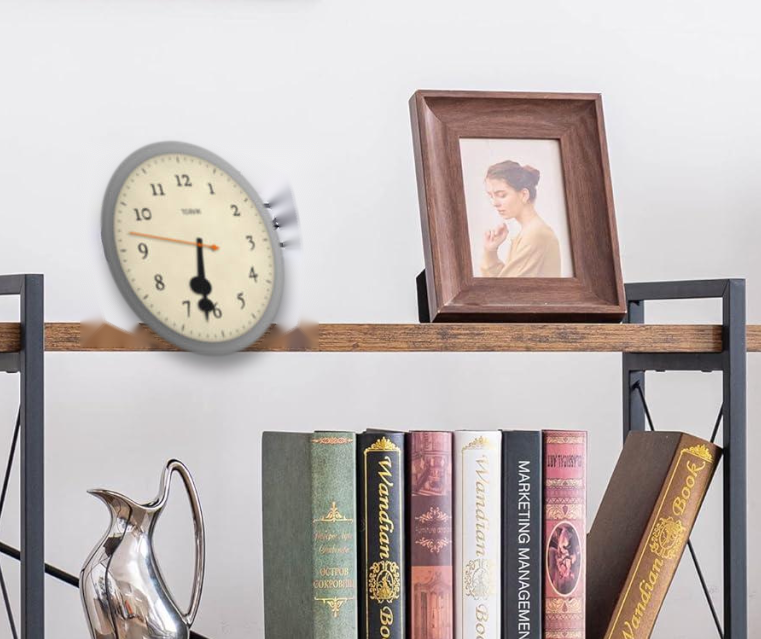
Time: 6h31m47s
